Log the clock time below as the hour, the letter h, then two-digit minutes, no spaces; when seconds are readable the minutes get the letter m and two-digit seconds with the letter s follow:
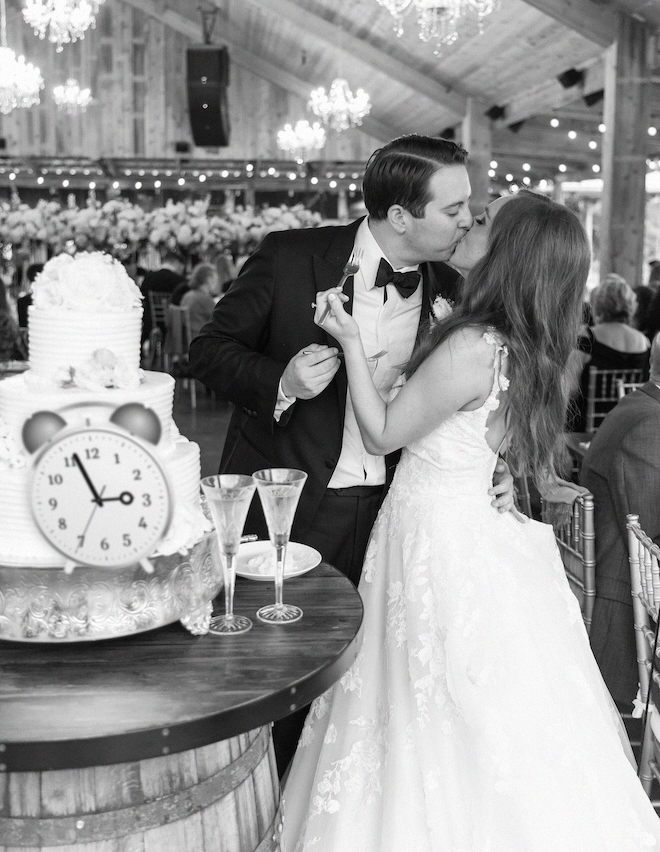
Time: 2h56m35s
